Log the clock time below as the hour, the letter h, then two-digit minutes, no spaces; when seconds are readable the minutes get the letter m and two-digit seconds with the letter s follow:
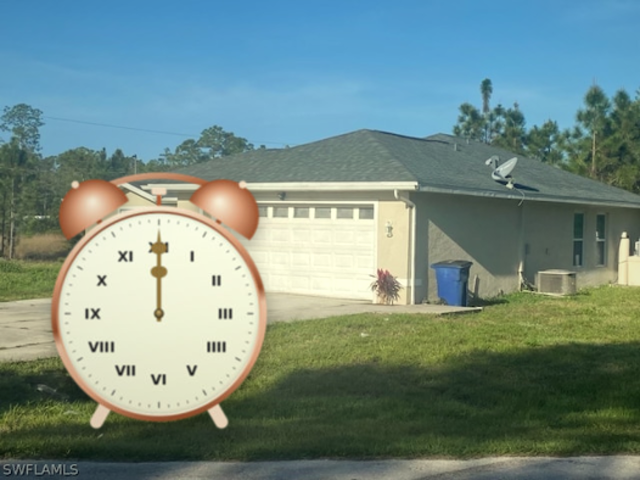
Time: 12h00
